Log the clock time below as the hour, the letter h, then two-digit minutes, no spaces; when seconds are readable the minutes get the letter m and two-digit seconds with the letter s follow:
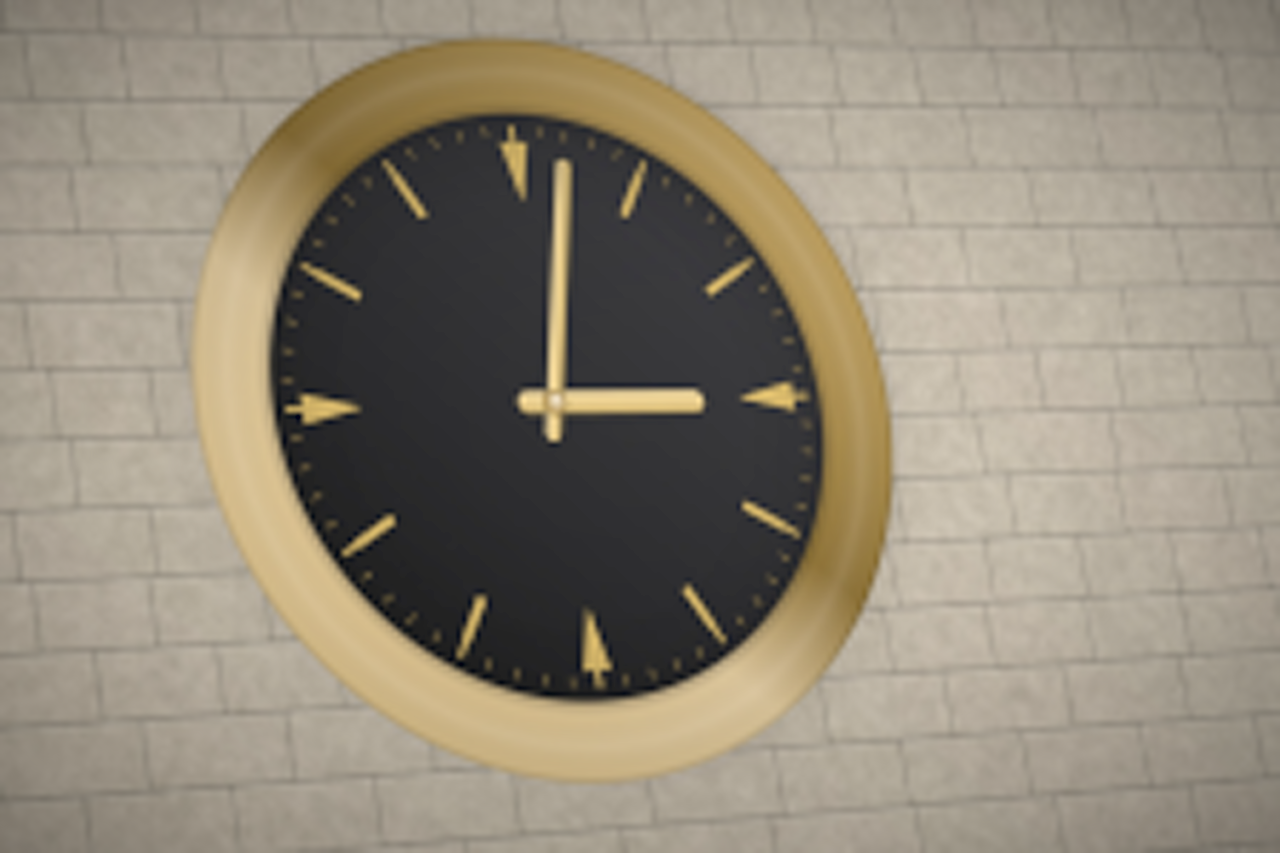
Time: 3h02
